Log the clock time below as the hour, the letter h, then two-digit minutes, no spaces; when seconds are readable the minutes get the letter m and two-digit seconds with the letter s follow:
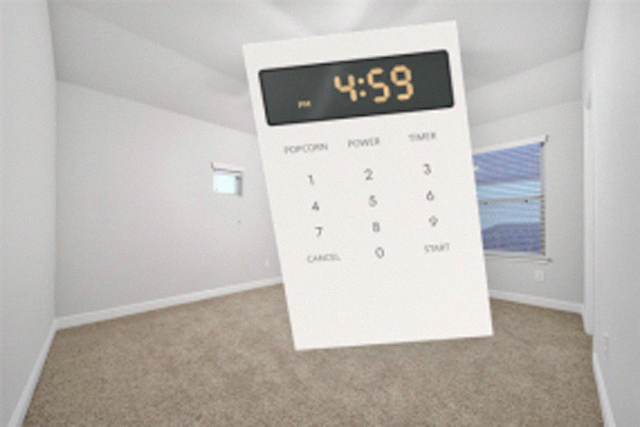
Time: 4h59
